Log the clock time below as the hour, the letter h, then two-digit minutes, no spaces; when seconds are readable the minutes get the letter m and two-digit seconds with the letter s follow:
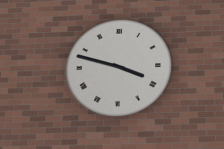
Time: 3h48
